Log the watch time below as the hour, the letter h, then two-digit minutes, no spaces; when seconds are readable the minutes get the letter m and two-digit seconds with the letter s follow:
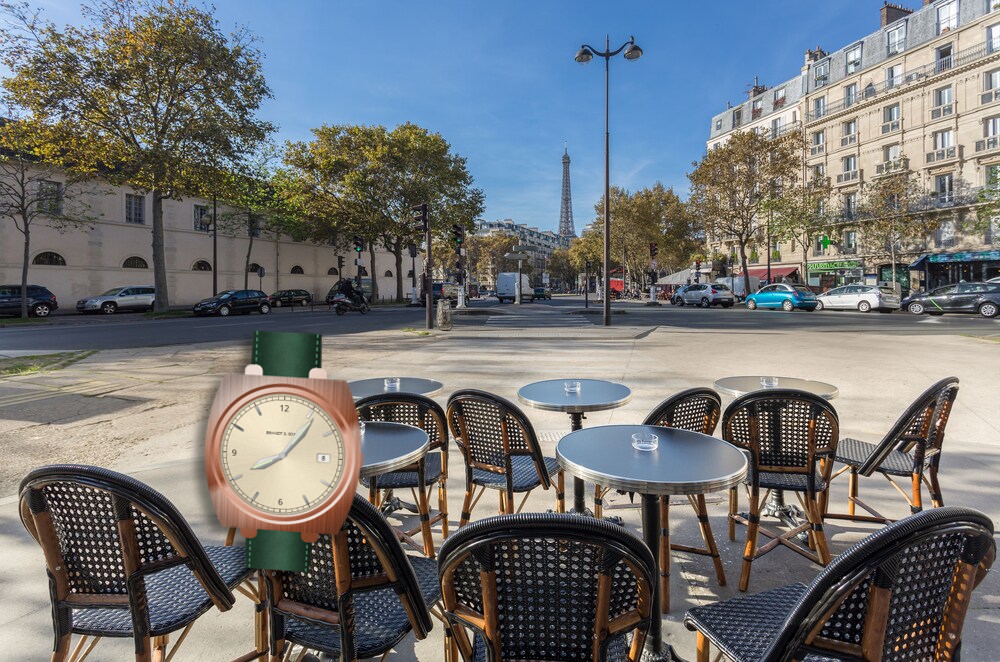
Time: 8h06
